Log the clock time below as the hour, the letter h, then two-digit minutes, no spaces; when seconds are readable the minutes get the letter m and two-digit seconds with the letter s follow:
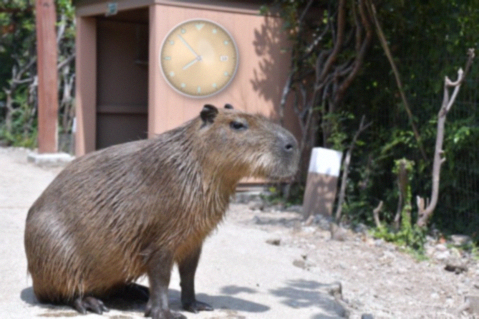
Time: 7h53
